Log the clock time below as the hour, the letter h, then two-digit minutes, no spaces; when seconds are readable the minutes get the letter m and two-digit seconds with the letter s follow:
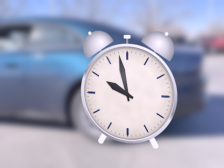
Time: 9h58
